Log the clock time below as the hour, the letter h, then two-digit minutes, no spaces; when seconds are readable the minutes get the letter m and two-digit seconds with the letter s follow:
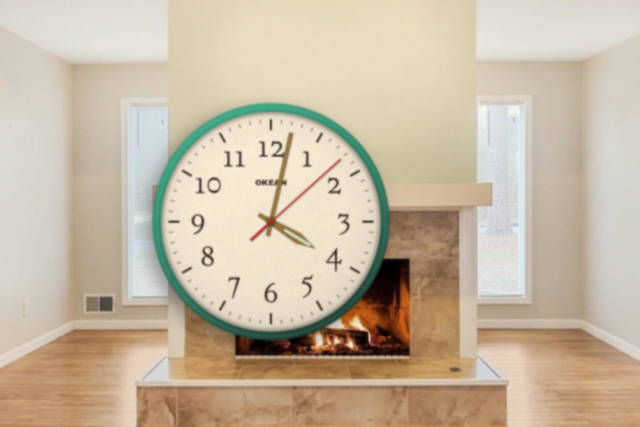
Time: 4h02m08s
